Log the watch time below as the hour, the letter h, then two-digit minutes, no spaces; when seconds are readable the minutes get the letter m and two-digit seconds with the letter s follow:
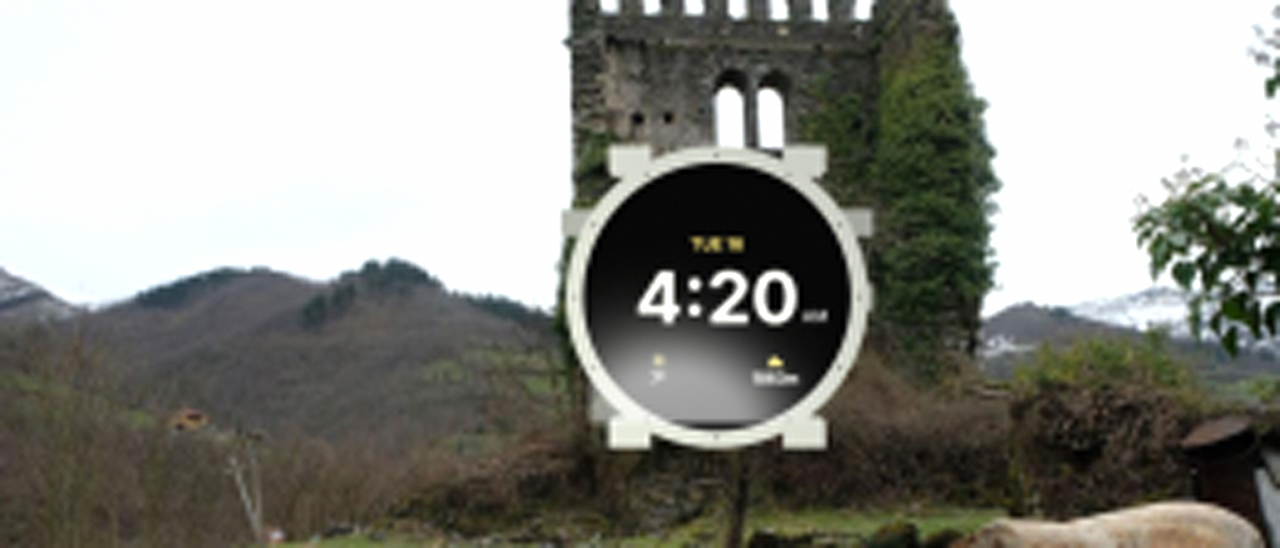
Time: 4h20
